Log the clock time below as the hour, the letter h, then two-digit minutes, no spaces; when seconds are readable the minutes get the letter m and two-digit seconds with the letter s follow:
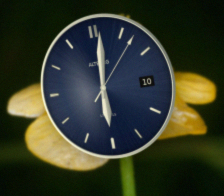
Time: 6h01m07s
